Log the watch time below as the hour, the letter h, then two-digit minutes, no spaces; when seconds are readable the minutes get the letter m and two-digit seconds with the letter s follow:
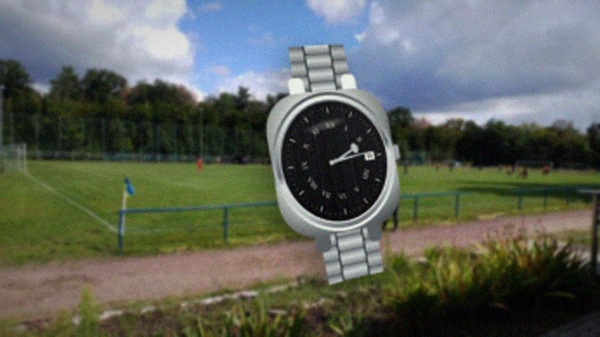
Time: 2h14
